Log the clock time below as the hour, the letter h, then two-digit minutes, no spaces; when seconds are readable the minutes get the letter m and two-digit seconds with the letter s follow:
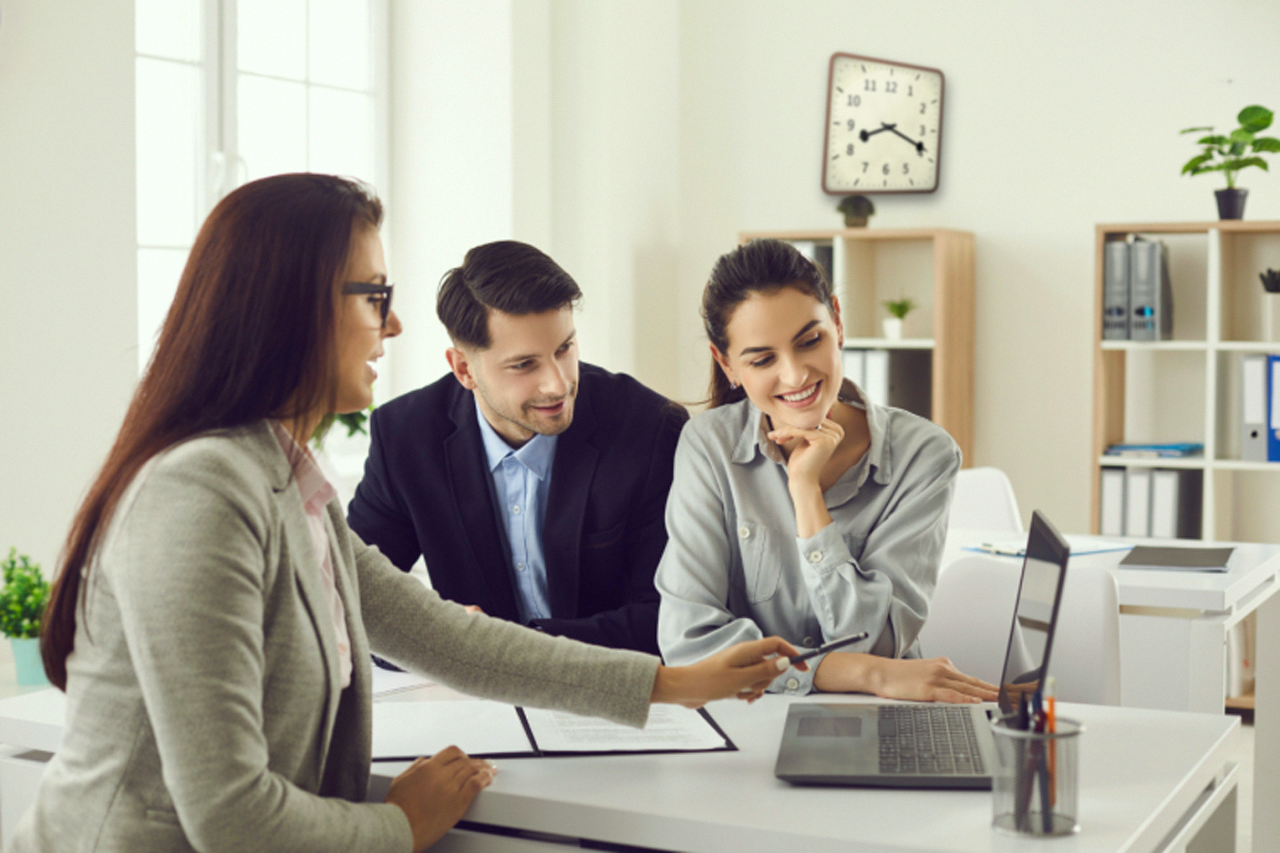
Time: 8h19
